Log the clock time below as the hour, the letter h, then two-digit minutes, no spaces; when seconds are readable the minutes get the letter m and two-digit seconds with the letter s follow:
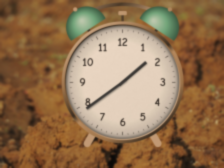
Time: 1h39
